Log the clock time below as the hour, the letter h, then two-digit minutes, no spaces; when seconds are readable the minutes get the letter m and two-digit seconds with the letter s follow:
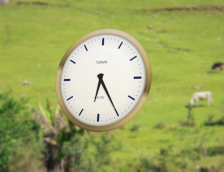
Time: 6h25
